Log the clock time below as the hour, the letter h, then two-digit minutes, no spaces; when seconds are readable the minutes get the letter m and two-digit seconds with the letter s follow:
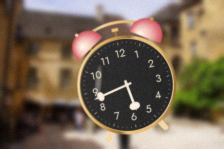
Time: 5h43
